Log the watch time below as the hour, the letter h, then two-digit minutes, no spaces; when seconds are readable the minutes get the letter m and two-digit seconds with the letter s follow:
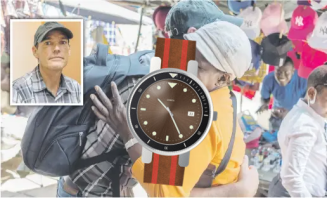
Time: 10h25
